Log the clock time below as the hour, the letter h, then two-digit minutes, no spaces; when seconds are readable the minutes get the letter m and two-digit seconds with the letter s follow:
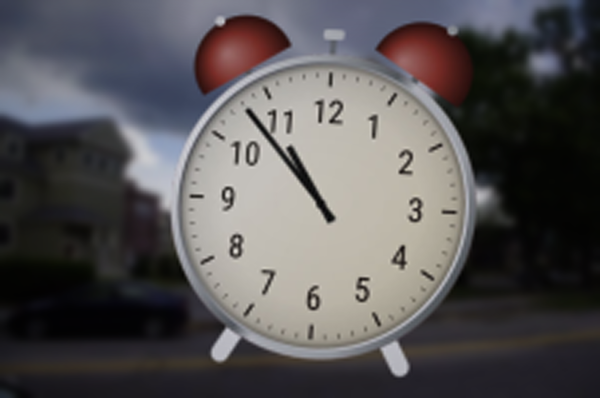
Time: 10h53
